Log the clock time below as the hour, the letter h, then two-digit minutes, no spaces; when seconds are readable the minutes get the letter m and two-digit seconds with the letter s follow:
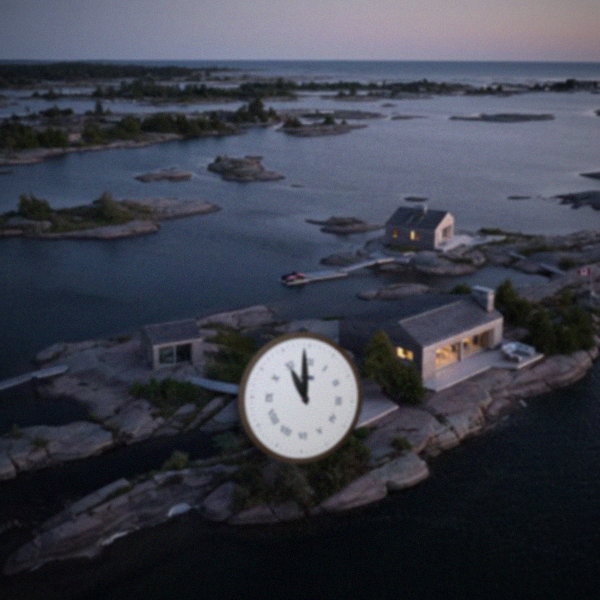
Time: 10h59
